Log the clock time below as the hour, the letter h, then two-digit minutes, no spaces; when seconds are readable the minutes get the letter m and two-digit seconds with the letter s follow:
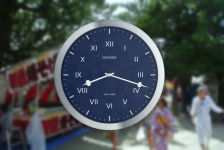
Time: 8h18
